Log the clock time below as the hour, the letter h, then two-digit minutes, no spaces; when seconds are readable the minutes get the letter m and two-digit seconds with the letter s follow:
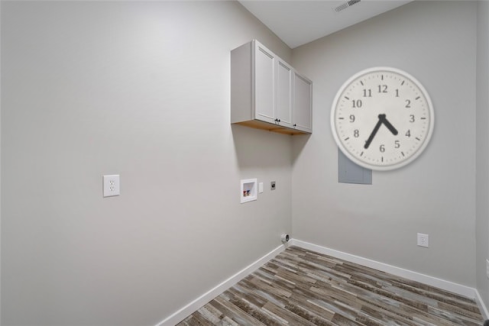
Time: 4h35
